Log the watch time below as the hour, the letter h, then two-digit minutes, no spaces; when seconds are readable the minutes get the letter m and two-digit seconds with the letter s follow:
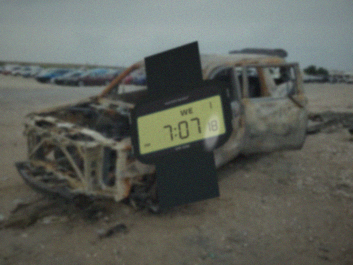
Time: 7h07m18s
